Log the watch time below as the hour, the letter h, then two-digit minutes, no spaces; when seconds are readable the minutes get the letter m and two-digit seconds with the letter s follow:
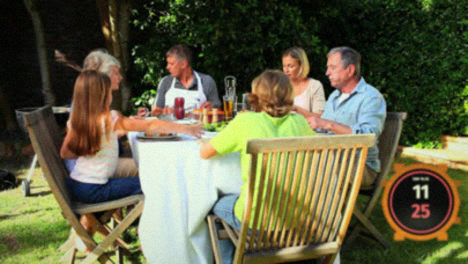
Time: 11h25
